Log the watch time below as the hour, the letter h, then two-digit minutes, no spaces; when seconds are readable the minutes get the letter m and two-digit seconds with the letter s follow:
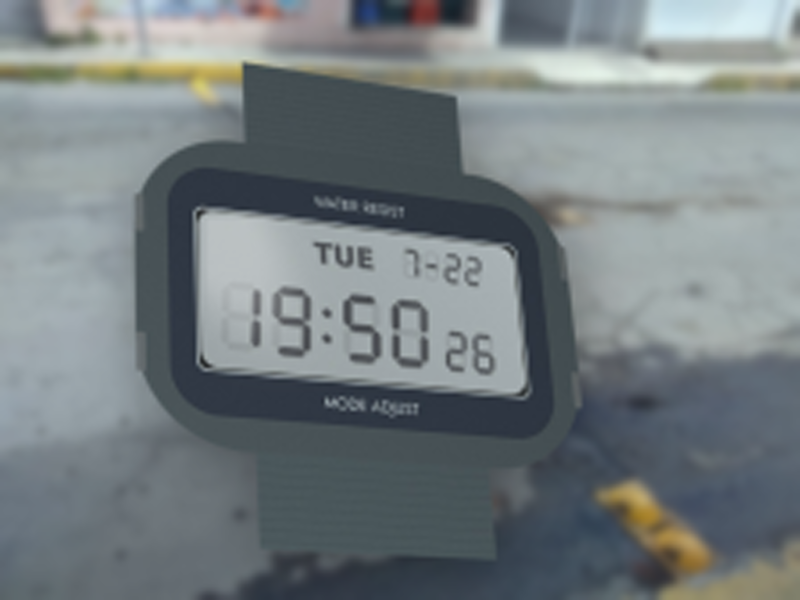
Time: 19h50m26s
